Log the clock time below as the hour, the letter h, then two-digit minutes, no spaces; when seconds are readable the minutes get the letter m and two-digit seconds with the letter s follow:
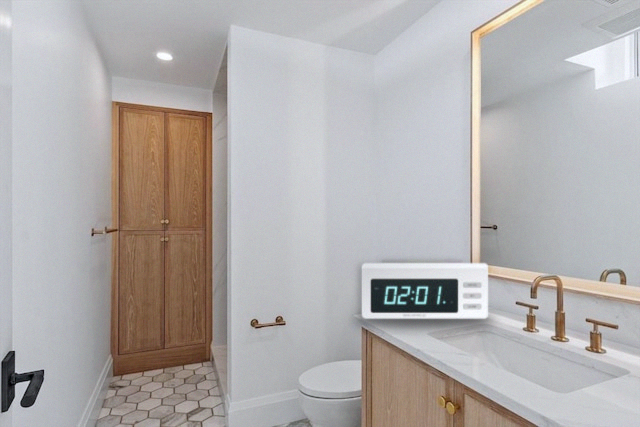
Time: 2h01
